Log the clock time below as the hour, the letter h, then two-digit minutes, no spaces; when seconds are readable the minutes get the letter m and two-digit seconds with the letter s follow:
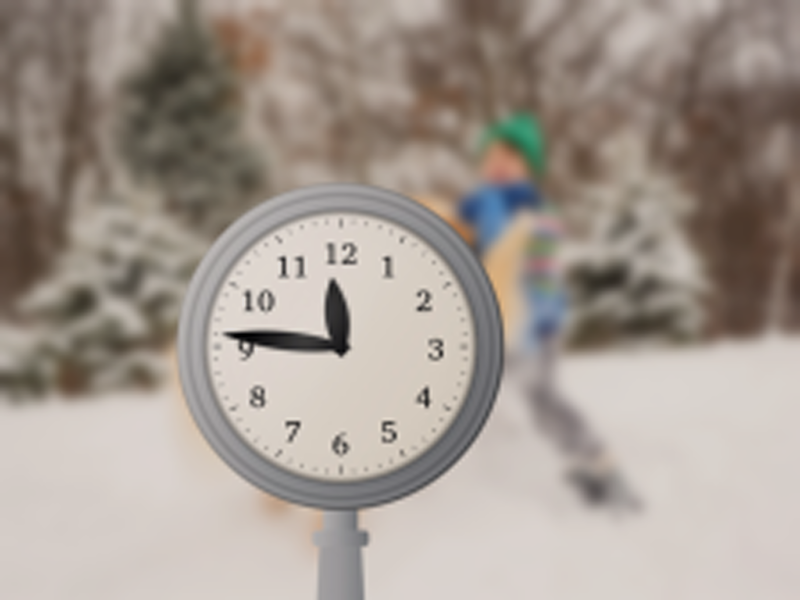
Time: 11h46
